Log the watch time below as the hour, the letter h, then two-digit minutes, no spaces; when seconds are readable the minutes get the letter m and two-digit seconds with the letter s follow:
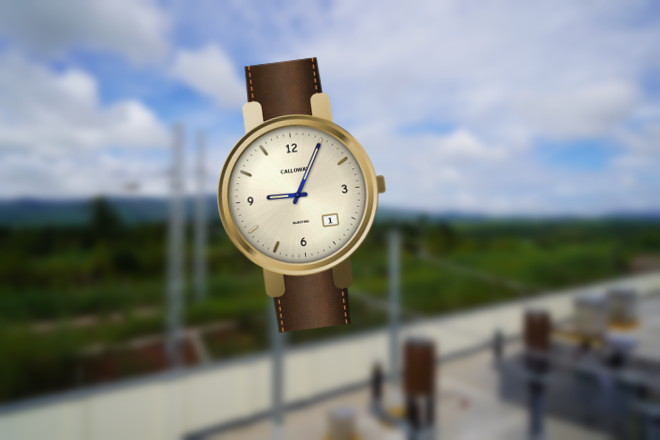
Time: 9h05
